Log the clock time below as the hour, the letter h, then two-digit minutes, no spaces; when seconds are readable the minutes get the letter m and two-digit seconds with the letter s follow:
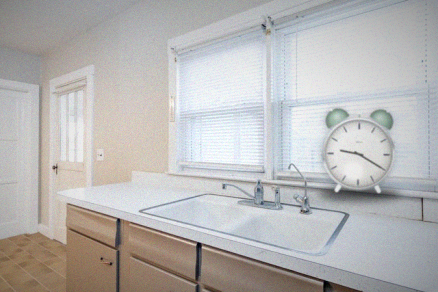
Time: 9h20
